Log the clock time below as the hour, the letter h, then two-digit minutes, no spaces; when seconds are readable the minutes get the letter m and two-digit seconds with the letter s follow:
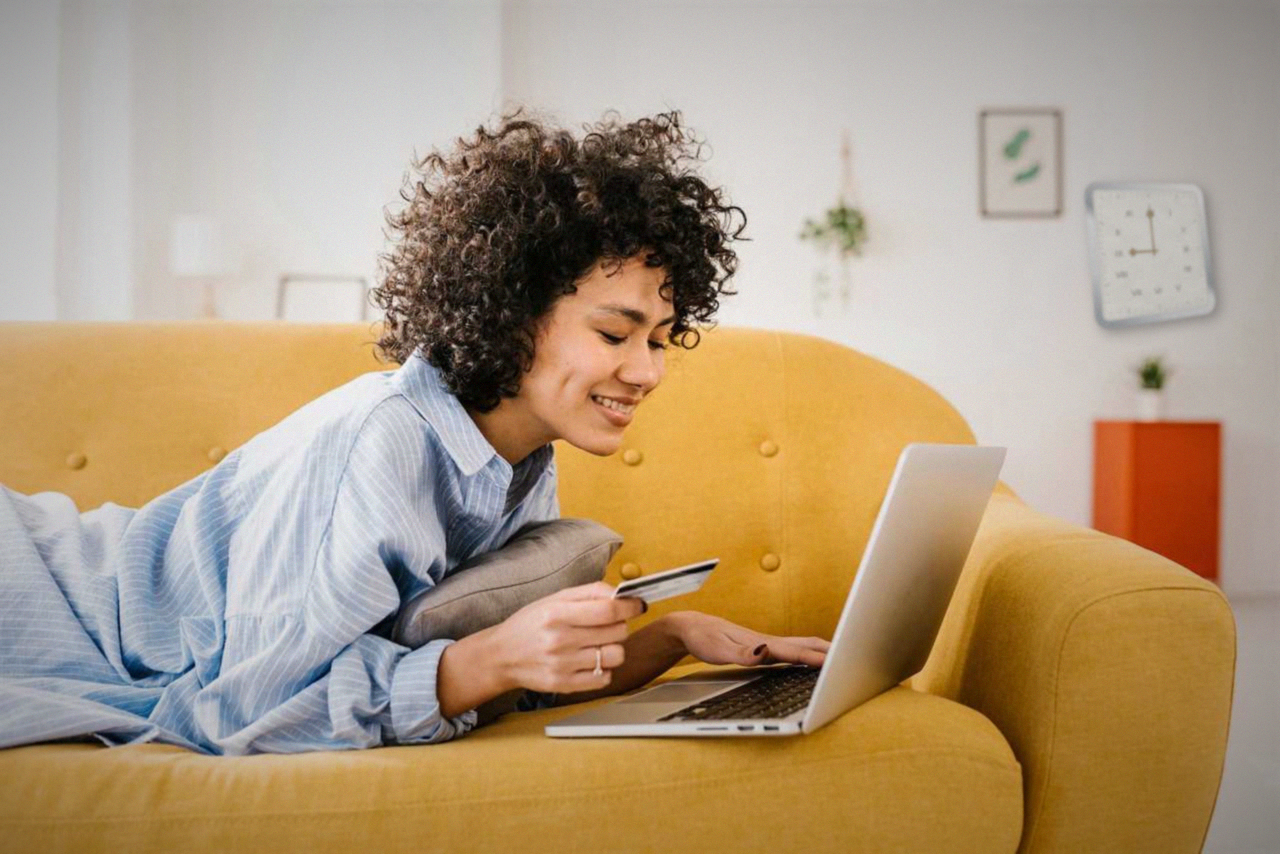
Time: 9h00
